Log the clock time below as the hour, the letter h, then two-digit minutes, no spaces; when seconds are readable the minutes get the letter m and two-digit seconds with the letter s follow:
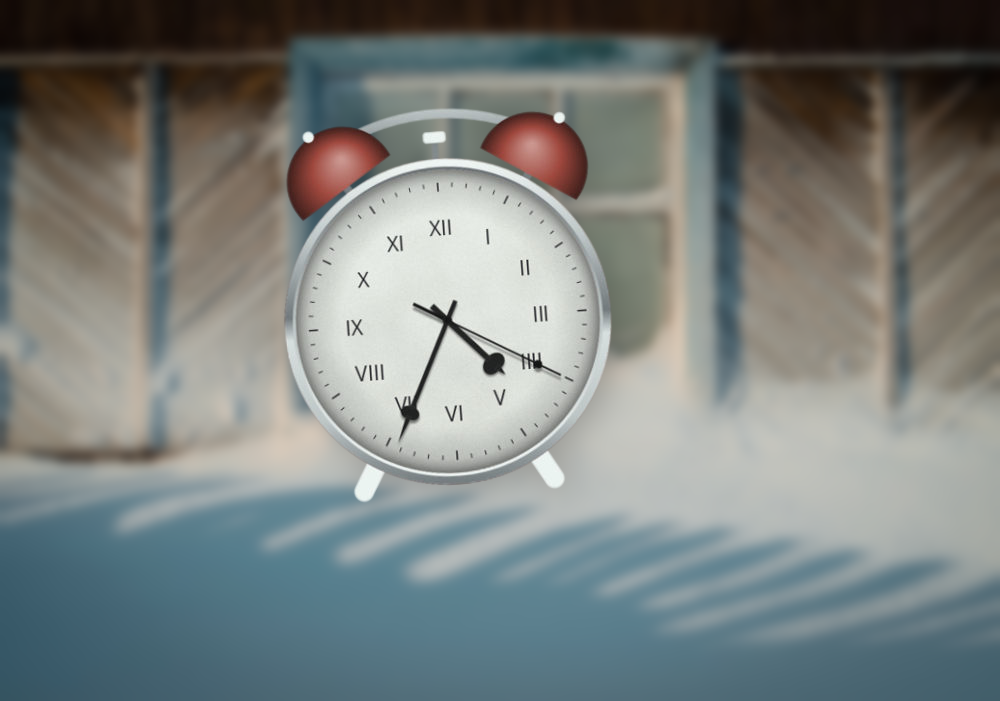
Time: 4h34m20s
